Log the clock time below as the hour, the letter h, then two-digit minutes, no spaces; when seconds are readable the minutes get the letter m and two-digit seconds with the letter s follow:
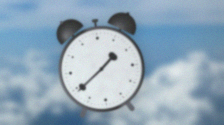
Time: 1h39
